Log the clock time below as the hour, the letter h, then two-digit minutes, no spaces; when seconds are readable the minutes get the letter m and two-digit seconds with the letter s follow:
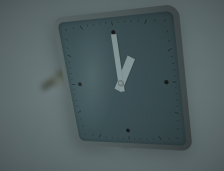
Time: 1h00
